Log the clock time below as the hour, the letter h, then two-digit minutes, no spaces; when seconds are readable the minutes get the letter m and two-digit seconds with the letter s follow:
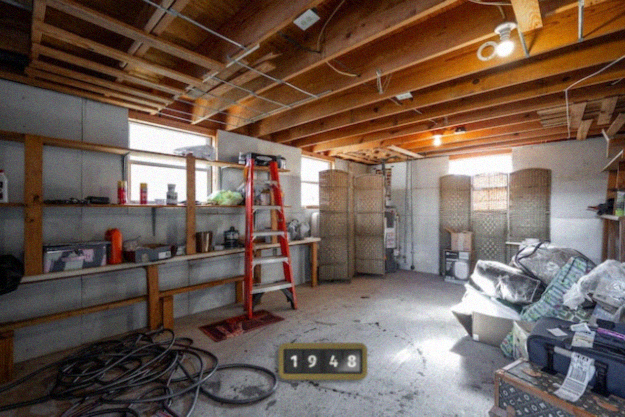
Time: 19h48
